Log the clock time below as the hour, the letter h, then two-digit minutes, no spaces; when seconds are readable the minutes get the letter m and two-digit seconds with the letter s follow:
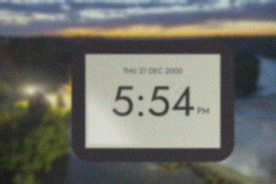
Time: 5h54
